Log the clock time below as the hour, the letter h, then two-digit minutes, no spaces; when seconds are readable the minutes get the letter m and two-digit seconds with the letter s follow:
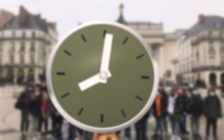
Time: 8h01
